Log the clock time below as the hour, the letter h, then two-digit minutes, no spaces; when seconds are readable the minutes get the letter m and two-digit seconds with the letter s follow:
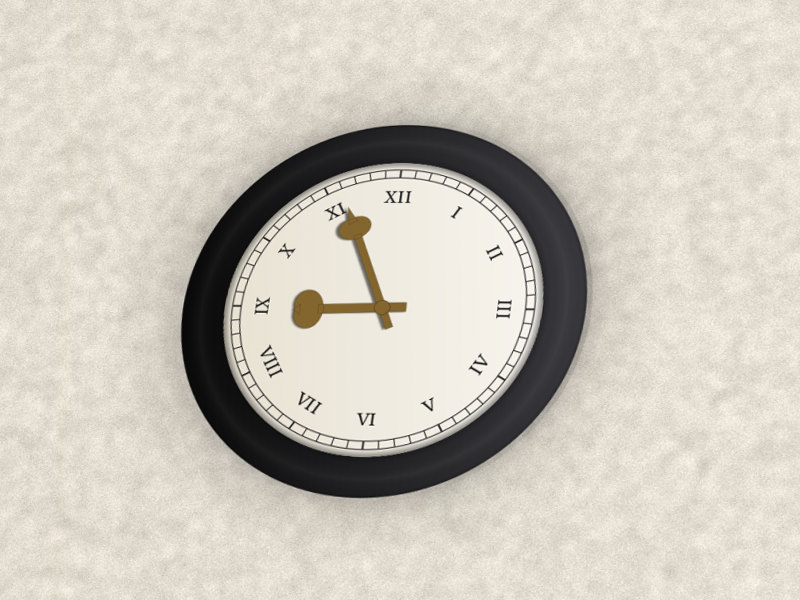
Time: 8h56
